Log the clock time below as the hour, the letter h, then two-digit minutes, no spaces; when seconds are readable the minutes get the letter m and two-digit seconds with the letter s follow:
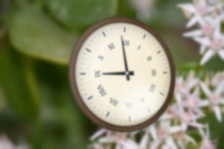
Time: 8h59
